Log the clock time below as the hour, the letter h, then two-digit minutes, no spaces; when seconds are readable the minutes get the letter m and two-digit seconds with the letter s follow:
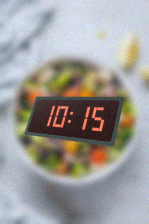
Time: 10h15
